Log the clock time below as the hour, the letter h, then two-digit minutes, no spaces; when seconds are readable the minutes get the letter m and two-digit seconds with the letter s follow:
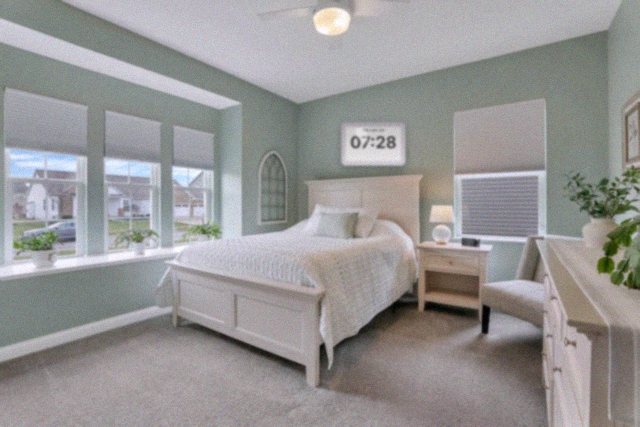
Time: 7h28
